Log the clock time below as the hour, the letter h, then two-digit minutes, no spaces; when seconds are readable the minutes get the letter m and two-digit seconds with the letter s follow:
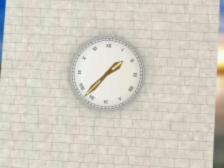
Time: 1h37
